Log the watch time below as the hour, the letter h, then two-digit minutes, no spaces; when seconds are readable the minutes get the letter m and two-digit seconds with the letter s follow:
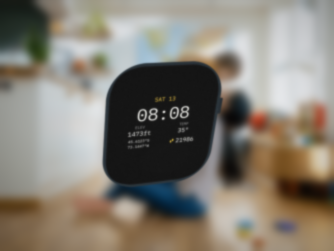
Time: 8h08
